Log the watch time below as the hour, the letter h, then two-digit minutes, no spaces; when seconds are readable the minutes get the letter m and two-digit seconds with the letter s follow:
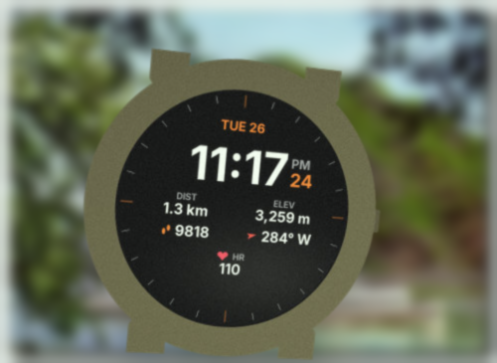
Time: 11h17m24s
